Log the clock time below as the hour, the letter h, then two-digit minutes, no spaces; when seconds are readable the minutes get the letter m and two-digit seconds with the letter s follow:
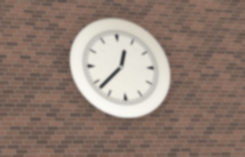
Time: 12h38
